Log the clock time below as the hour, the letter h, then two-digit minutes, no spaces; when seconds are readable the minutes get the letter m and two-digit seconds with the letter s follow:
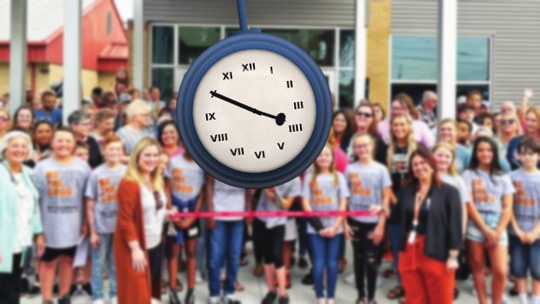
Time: 3h50
